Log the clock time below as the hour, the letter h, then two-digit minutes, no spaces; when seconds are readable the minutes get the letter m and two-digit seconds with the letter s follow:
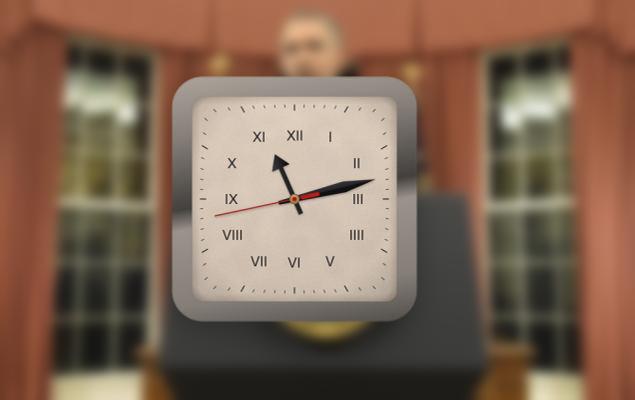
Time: 11h12m43s
